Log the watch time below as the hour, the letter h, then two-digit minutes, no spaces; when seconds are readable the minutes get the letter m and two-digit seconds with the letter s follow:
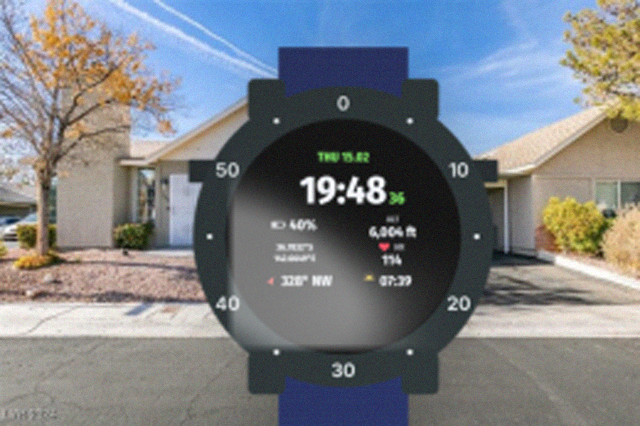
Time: 19h48
